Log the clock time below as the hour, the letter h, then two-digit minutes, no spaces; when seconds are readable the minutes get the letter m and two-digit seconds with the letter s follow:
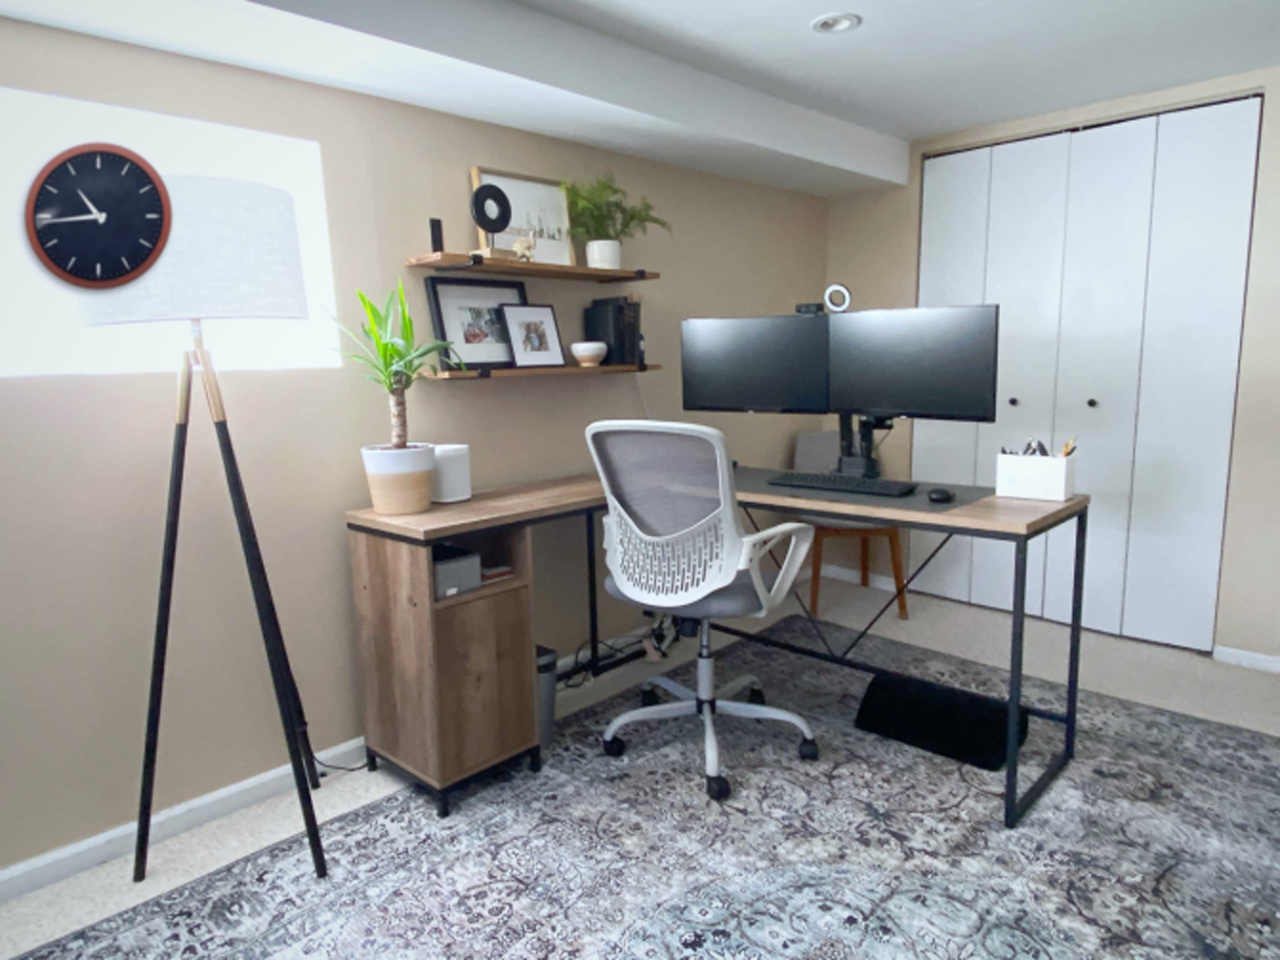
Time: 10h44
